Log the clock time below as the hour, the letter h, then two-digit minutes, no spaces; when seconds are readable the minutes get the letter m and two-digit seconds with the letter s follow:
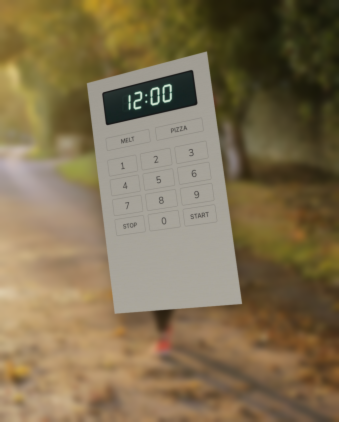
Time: 12h00
